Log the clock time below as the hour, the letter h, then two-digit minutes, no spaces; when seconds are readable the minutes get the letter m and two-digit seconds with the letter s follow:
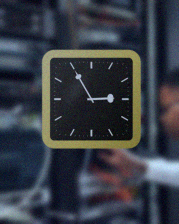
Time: 2h55
